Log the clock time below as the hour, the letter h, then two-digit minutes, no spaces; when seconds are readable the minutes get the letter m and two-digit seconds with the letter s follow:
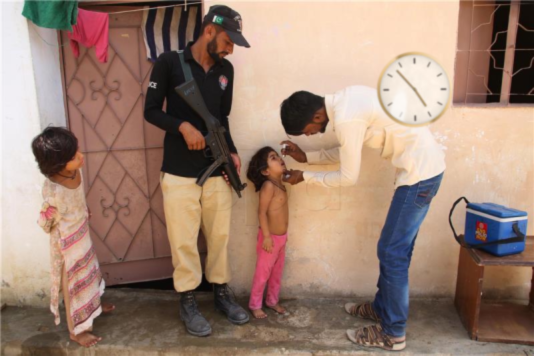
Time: 4h53
